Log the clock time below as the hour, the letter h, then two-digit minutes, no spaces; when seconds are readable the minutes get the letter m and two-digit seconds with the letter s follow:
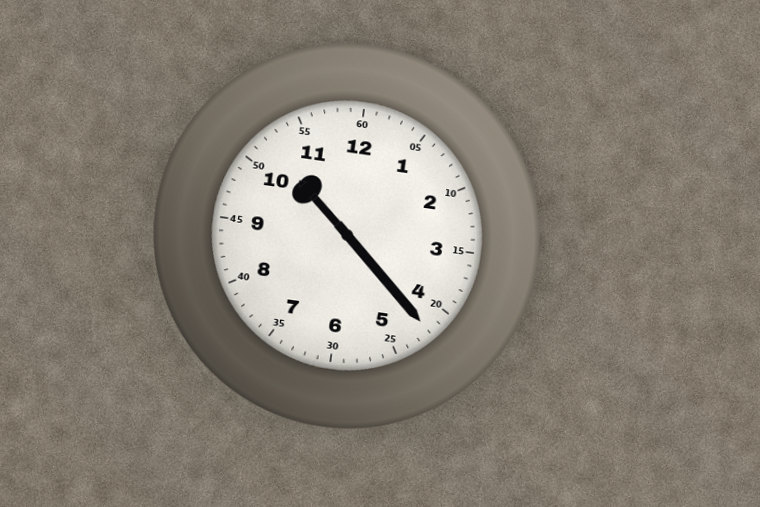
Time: 10h22
